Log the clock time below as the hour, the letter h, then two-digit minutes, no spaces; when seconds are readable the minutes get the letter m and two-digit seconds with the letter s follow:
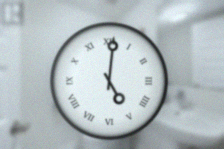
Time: 5h01
